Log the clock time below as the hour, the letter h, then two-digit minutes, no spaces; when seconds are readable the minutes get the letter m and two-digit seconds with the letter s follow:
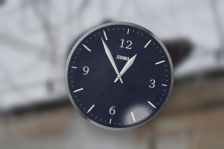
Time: 12h54
